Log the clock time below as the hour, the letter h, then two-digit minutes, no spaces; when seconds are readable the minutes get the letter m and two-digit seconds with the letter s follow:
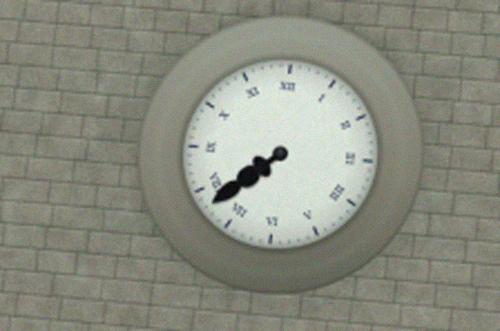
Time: 7h38
